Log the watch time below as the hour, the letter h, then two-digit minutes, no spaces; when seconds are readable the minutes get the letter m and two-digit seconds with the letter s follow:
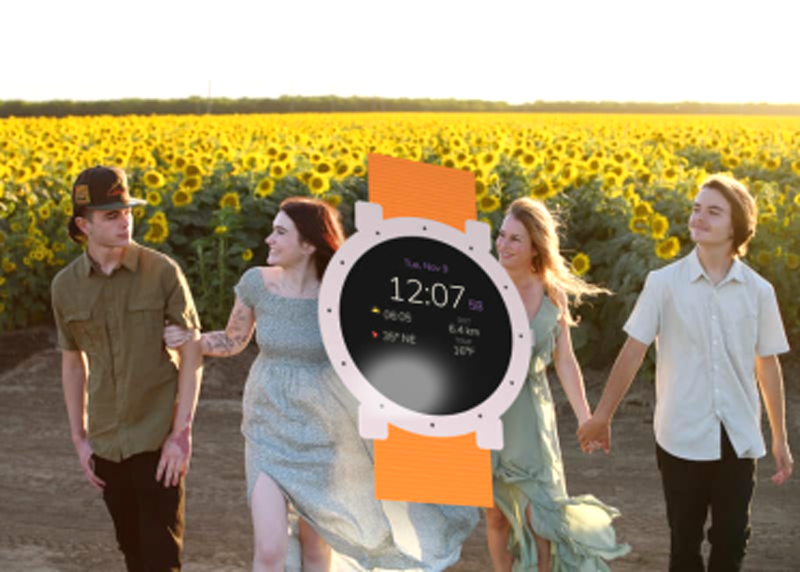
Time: 12h07
